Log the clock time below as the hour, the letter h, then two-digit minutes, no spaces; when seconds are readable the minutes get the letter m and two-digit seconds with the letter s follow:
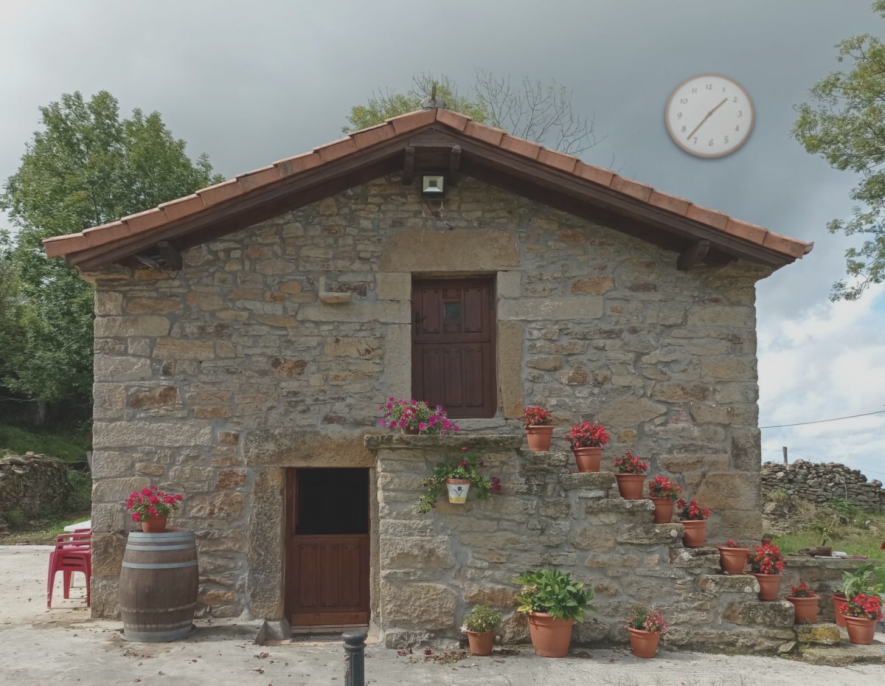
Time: 1h37
